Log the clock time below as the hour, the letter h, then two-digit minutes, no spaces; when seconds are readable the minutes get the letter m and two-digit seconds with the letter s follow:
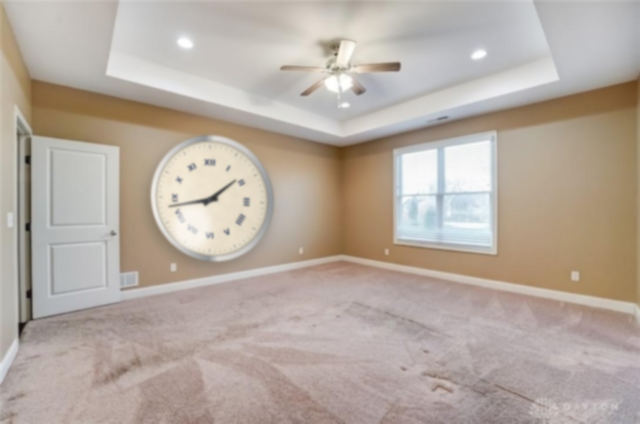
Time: 1h43
